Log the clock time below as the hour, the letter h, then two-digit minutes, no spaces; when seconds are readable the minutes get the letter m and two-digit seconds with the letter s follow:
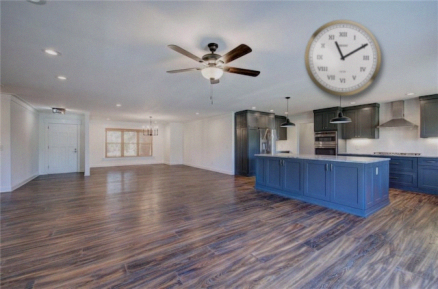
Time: 11h10
